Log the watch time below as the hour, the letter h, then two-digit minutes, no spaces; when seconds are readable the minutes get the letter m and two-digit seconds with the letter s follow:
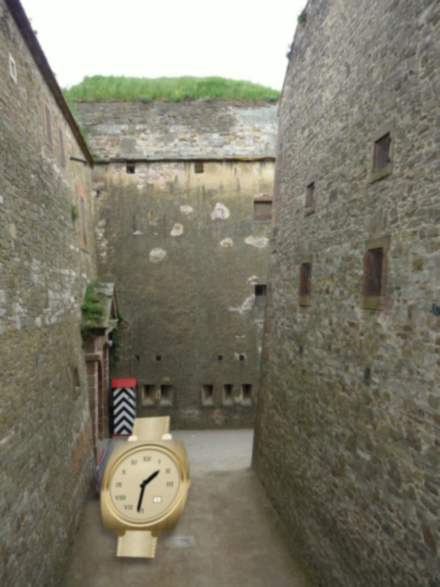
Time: 1h31
